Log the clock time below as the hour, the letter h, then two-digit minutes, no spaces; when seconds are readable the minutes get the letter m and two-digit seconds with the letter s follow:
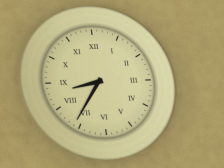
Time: 8h36
